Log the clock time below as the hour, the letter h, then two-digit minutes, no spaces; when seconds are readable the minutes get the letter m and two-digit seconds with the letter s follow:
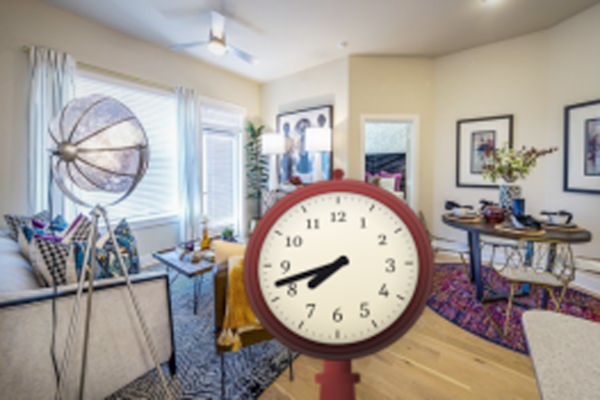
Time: 7h42
